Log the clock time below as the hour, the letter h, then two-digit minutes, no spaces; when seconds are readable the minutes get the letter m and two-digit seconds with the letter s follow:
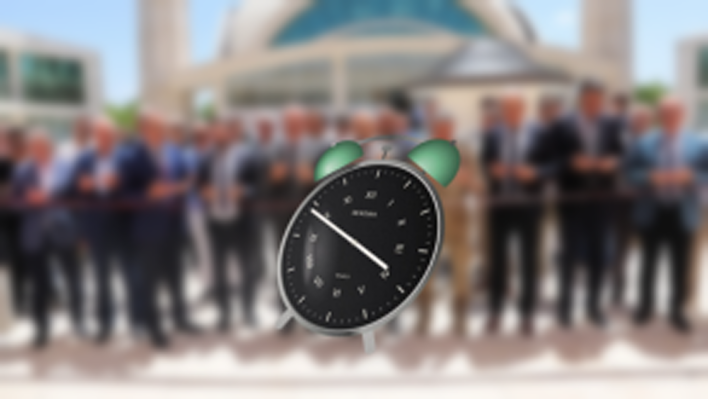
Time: 3h49
